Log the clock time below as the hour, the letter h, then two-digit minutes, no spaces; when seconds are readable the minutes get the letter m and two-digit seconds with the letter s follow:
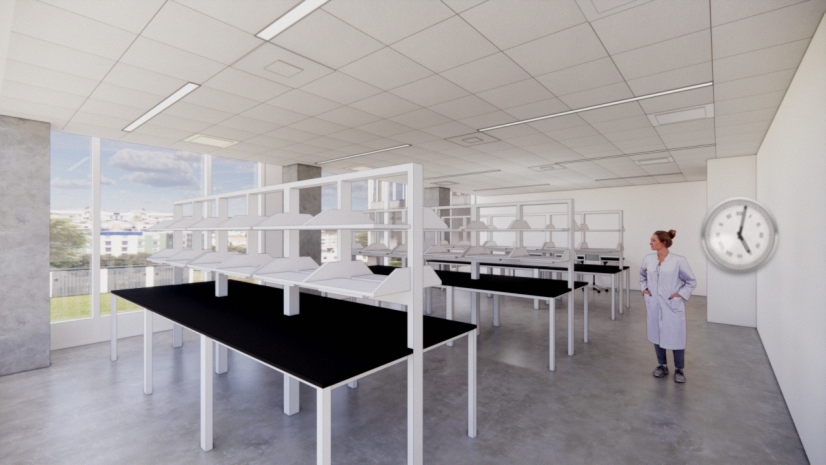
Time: 5h02
